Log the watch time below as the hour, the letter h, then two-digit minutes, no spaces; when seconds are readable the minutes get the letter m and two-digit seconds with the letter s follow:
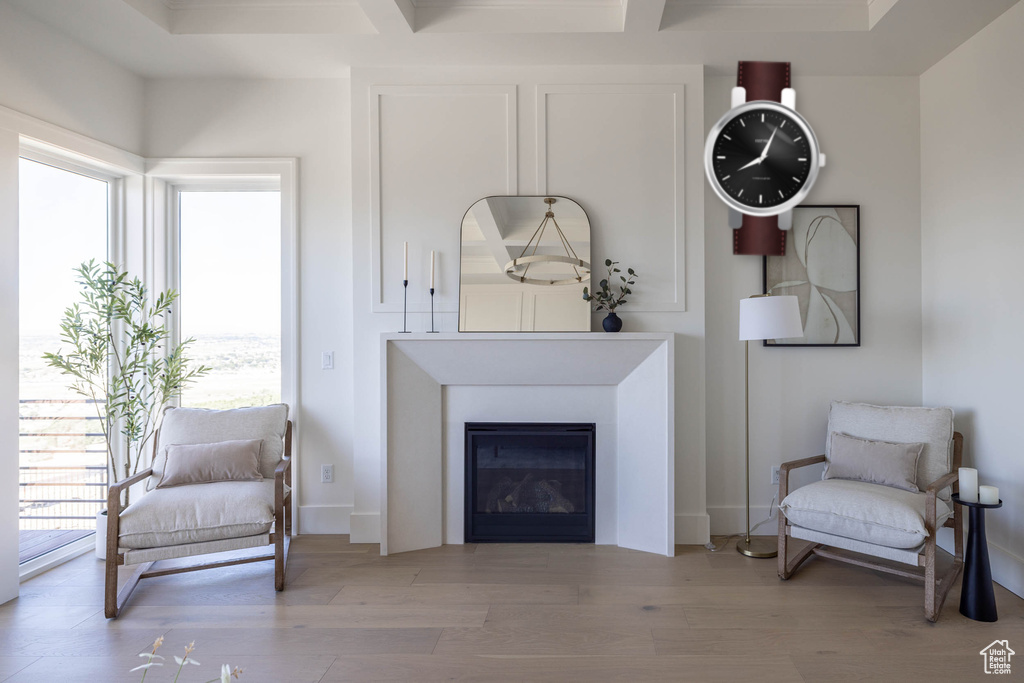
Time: 8h04
